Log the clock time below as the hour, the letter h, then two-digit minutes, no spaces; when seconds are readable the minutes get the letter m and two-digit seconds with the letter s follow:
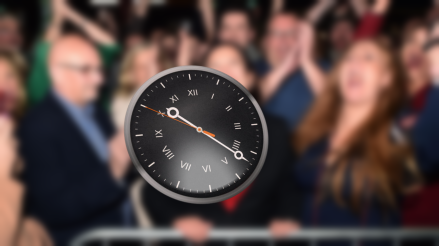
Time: 10h21m50s
